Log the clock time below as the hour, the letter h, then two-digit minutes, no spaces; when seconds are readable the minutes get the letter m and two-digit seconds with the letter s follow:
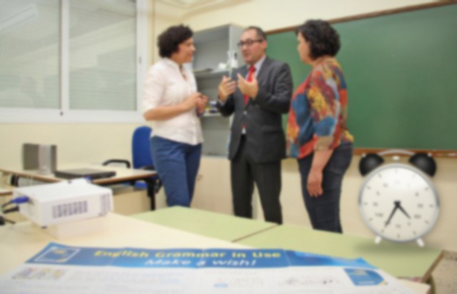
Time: 4h35
